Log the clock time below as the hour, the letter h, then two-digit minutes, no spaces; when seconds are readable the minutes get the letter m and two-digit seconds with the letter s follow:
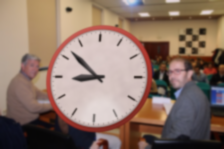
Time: 8h52
